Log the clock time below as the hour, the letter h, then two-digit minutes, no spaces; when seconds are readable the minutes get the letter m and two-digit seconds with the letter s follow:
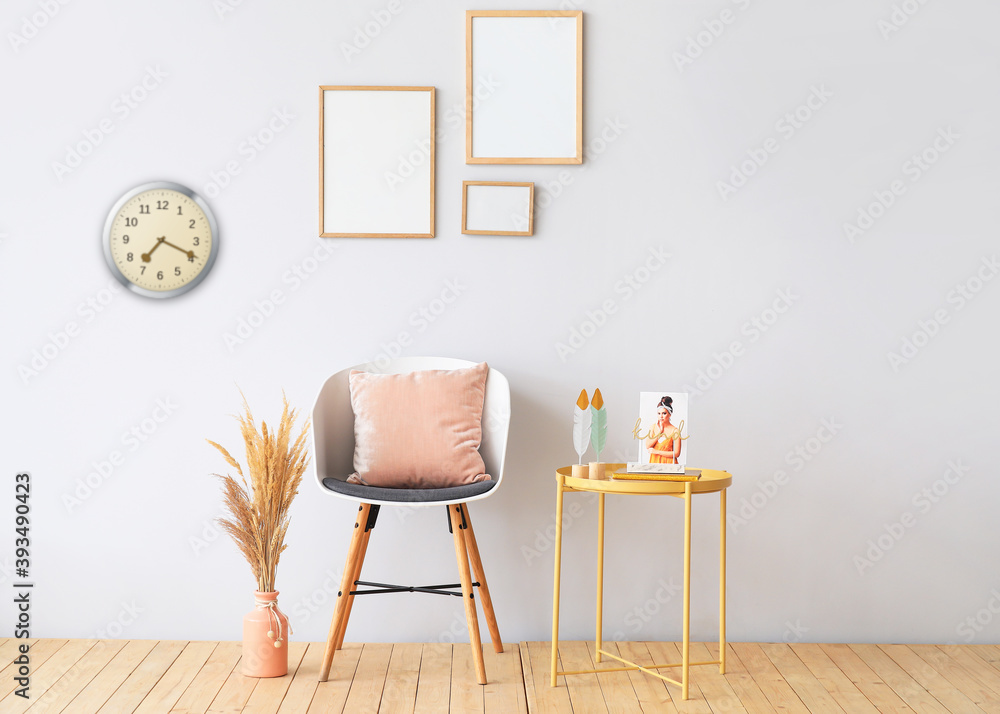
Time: 7h19
